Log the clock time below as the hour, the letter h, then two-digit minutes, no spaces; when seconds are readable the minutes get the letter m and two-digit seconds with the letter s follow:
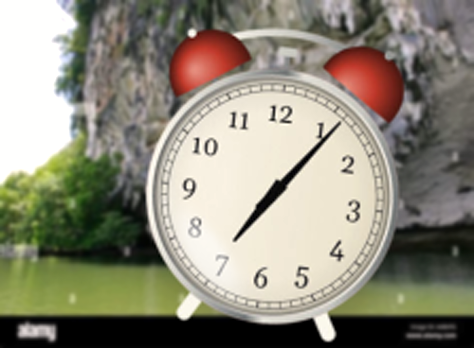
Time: 7h06
